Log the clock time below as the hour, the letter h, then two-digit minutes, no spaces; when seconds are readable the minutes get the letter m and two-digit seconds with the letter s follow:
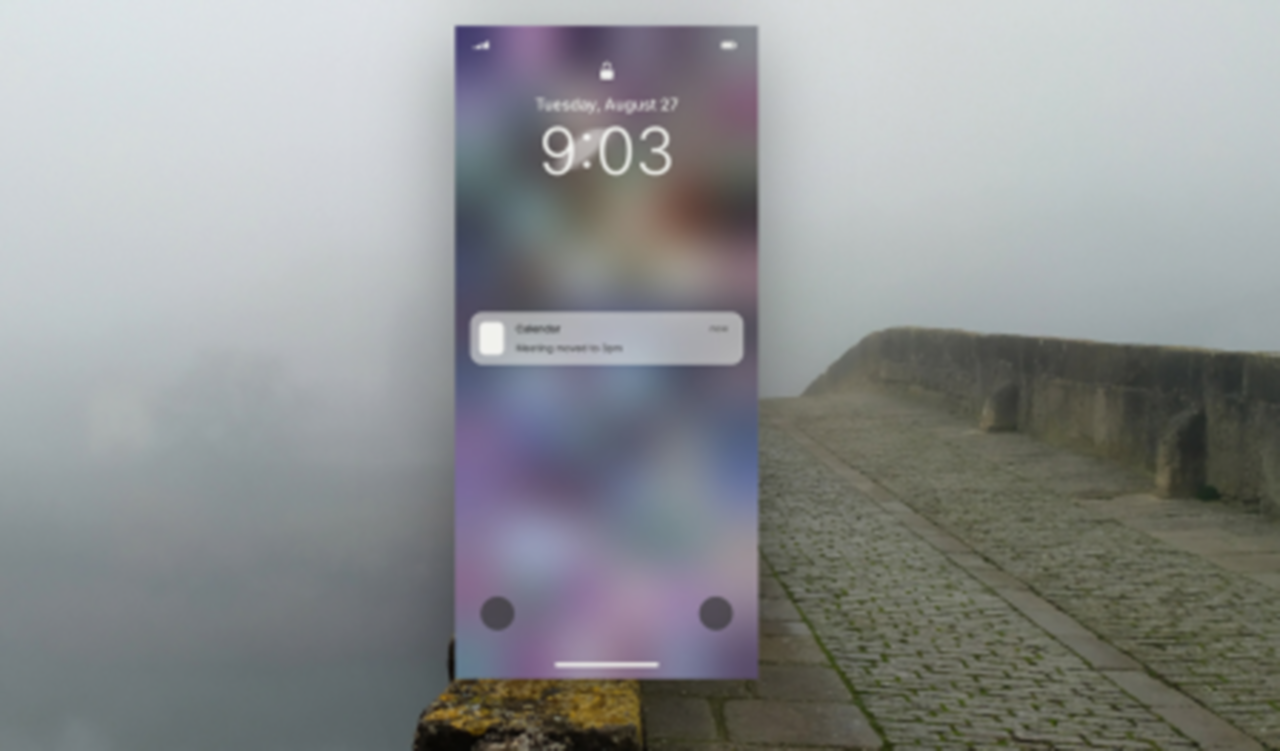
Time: 9h03
